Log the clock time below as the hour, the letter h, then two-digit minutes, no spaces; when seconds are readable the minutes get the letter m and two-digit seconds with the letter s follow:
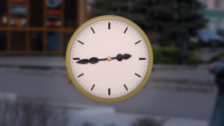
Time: 2h44
